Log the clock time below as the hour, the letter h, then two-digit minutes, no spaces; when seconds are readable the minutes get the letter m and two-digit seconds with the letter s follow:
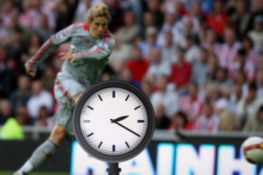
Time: 2h20
